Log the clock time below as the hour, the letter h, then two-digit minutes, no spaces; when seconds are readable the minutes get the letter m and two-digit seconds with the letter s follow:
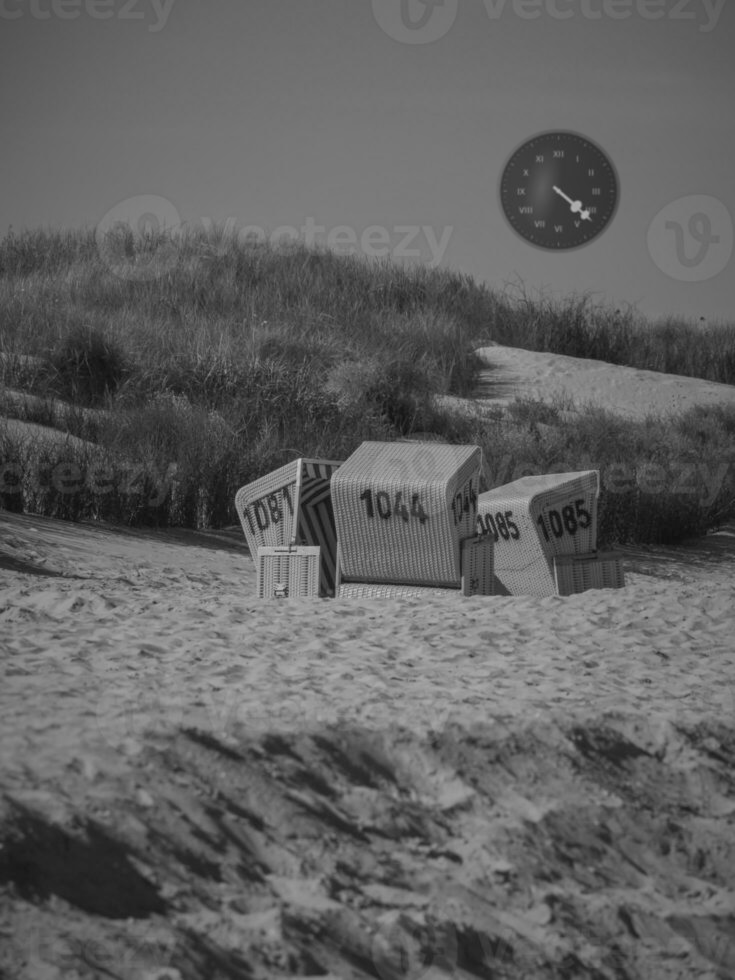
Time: 4h22
